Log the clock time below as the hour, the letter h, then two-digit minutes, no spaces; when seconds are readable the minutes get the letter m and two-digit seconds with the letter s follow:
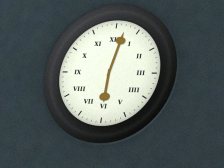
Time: 6h02
